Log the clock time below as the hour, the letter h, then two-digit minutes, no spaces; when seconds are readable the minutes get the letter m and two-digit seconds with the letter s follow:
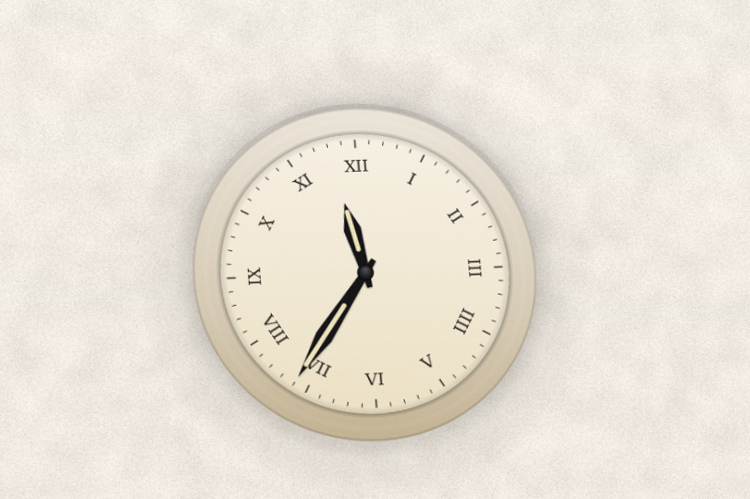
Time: 11h36
